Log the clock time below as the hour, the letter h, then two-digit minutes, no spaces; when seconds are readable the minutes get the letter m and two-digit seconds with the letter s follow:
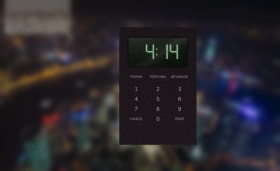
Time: 4h14
